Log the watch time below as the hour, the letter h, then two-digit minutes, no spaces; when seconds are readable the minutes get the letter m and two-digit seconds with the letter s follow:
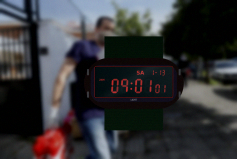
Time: 9h01m01s
